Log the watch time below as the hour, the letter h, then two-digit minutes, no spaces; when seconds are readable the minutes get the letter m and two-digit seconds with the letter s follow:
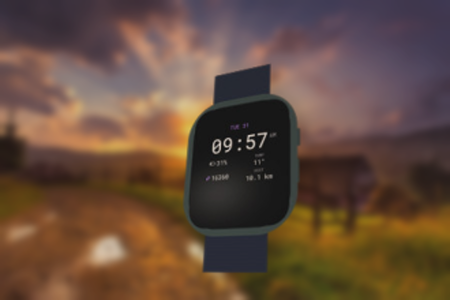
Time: 9h57
